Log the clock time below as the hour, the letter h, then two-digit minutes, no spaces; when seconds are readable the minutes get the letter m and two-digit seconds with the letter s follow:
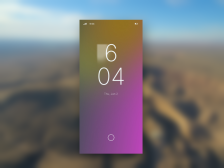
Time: 6h04
